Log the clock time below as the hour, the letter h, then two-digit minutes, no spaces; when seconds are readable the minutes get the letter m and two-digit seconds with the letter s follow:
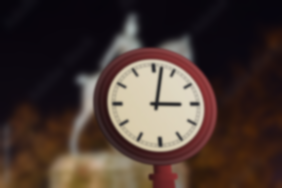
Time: 3h02
